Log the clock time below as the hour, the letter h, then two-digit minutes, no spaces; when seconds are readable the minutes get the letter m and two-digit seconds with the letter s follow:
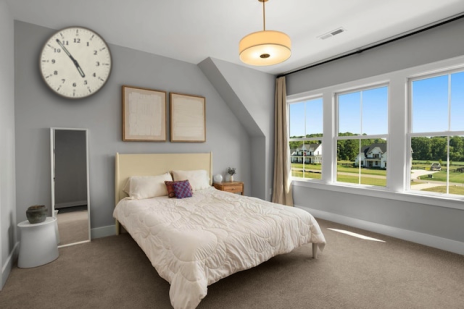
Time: 4h53
